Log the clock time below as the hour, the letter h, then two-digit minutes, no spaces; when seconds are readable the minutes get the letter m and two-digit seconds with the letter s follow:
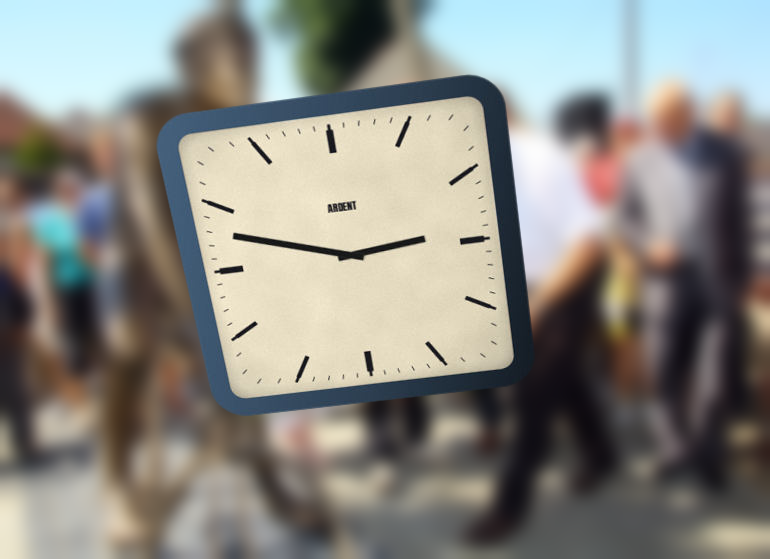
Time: 2h48
